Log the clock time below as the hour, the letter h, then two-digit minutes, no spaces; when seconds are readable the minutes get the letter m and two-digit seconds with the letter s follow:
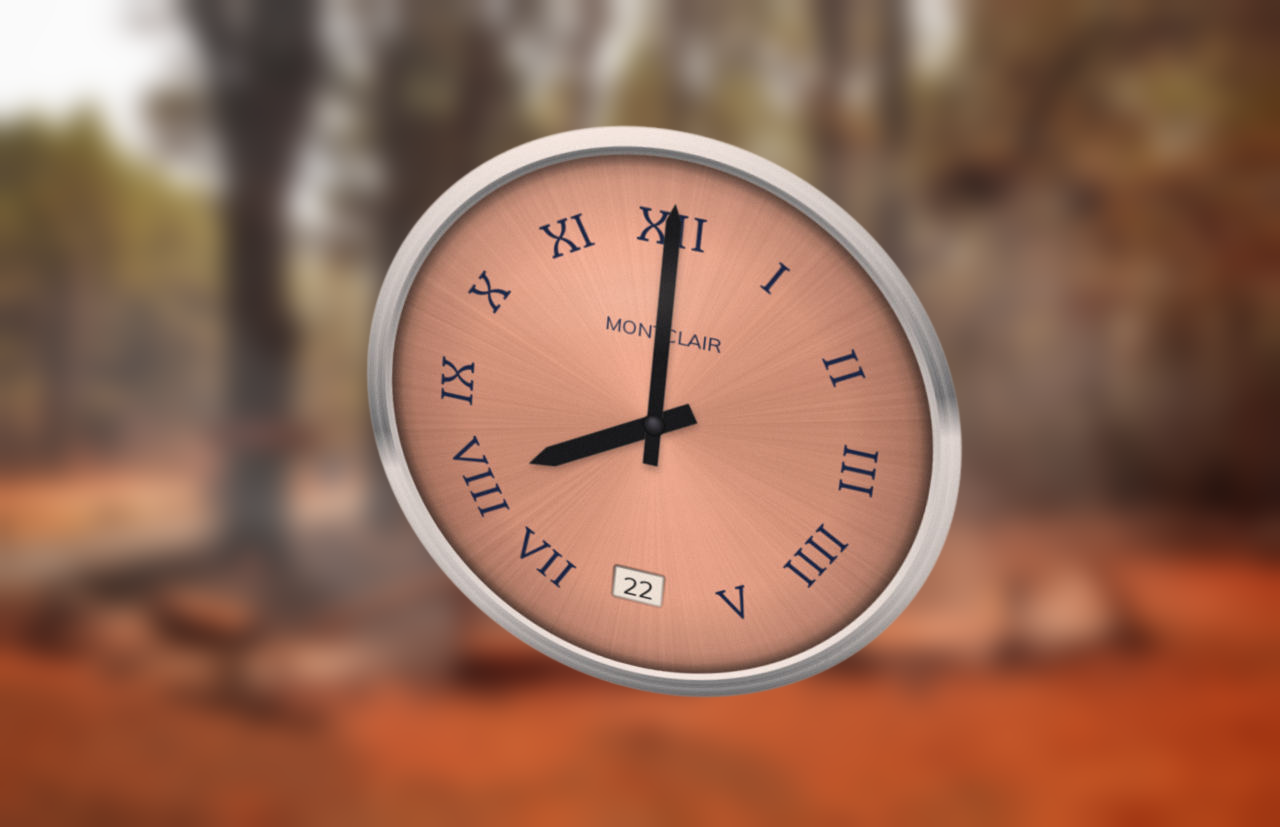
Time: 8h00
